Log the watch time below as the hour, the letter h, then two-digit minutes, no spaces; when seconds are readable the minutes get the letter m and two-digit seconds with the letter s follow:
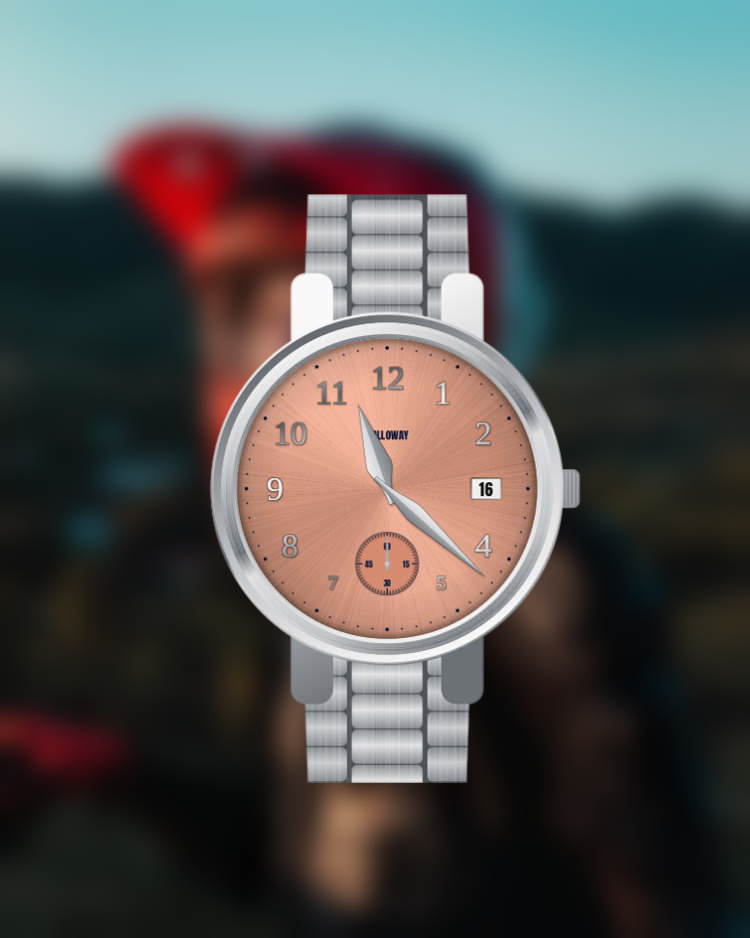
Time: 11h22
